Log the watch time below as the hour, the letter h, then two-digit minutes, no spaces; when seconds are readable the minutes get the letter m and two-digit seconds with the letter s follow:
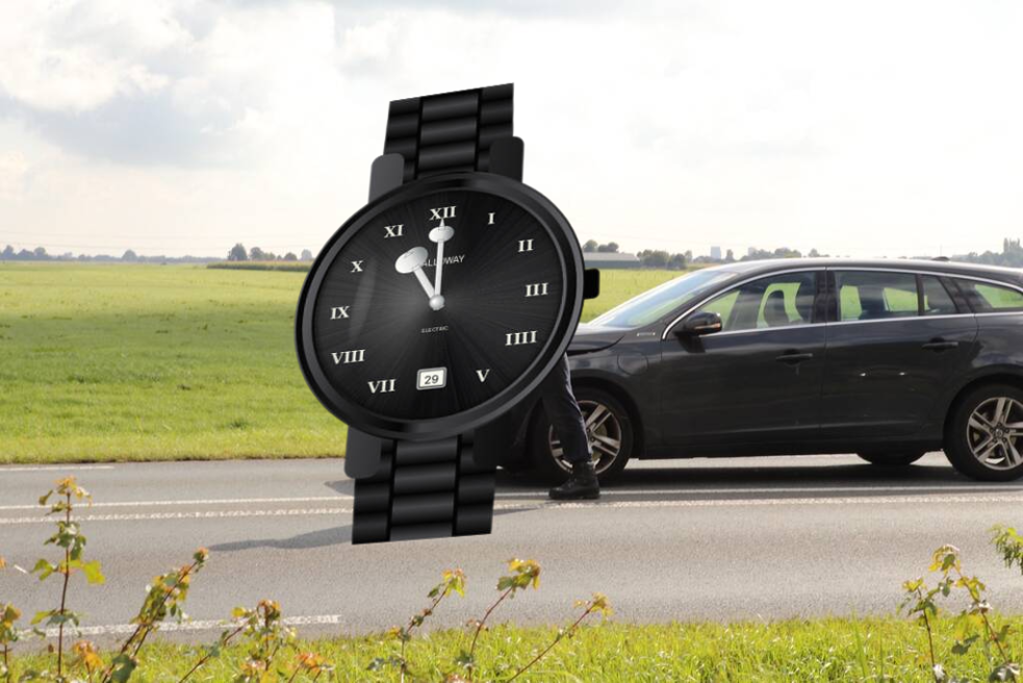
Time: 11h00
